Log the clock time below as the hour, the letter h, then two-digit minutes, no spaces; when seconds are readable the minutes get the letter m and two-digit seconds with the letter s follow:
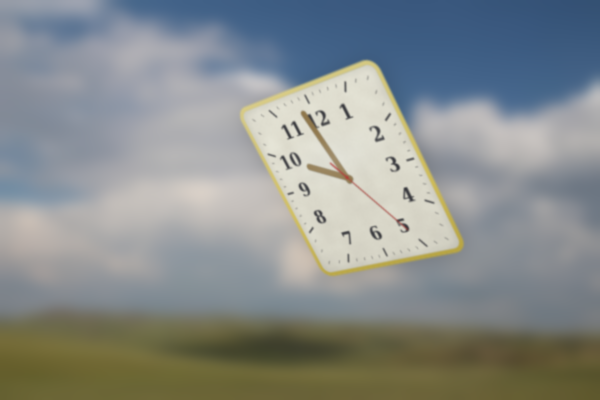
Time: 9h58m25s
